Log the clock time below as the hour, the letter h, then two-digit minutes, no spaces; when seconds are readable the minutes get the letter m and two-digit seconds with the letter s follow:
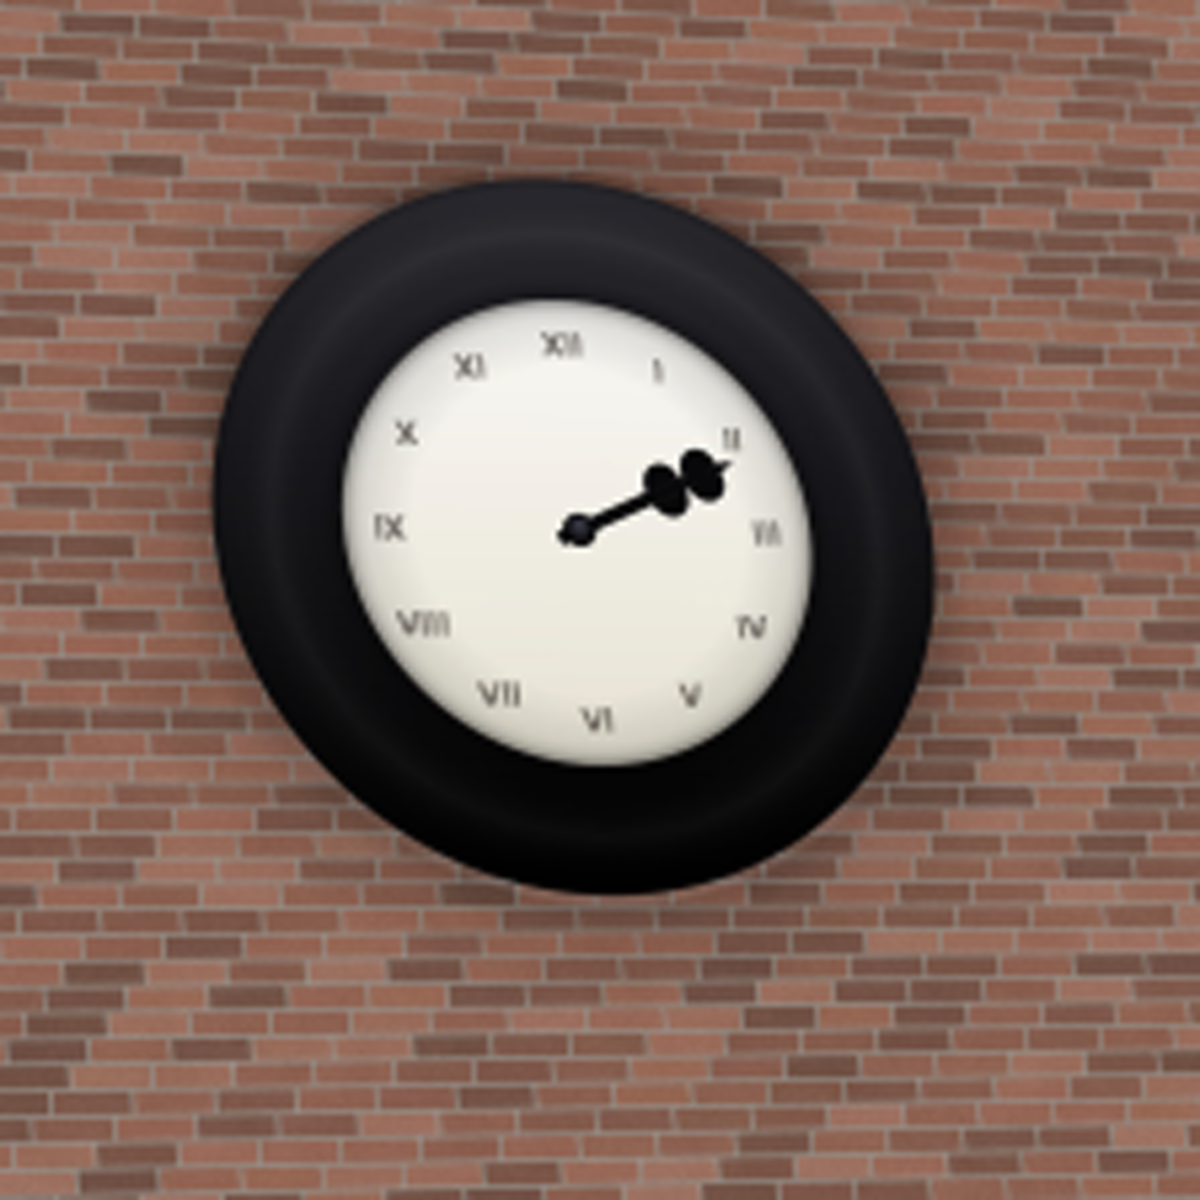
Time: 2h11
